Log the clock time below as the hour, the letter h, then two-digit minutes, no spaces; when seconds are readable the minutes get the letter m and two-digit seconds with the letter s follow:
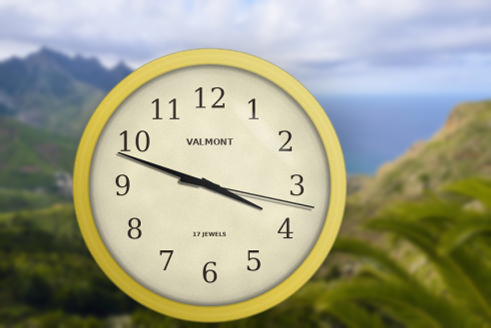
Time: 3h48m17s
